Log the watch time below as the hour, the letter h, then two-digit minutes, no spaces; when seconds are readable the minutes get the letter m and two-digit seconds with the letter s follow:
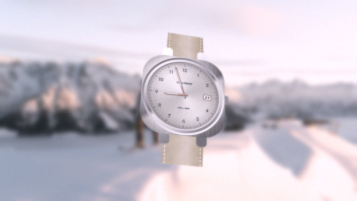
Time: 8h57
